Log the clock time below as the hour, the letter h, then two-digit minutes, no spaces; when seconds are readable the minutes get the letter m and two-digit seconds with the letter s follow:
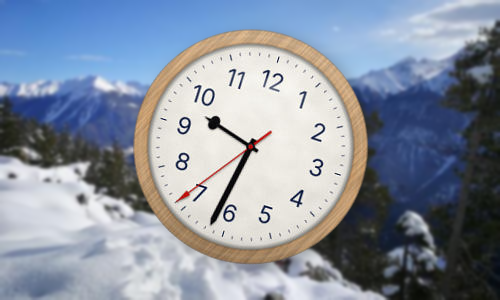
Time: 9h31m36s
